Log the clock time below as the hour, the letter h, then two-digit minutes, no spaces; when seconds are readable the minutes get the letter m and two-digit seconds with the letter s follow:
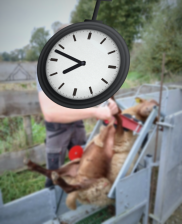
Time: 7h48
